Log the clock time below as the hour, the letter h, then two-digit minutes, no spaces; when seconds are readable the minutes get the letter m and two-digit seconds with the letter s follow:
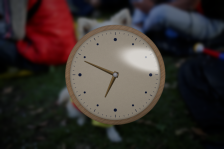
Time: 6h49
